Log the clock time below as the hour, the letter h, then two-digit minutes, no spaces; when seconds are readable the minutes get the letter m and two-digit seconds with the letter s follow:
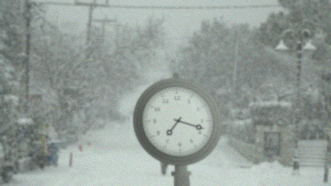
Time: 7h18
